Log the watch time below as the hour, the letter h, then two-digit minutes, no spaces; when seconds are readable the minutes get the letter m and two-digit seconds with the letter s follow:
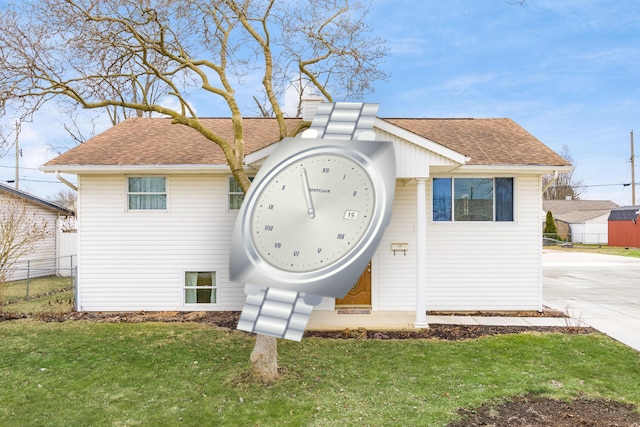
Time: 10h55
